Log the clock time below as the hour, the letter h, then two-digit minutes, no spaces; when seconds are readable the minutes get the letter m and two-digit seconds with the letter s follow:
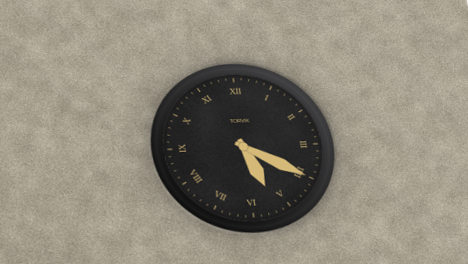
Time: 5h20
